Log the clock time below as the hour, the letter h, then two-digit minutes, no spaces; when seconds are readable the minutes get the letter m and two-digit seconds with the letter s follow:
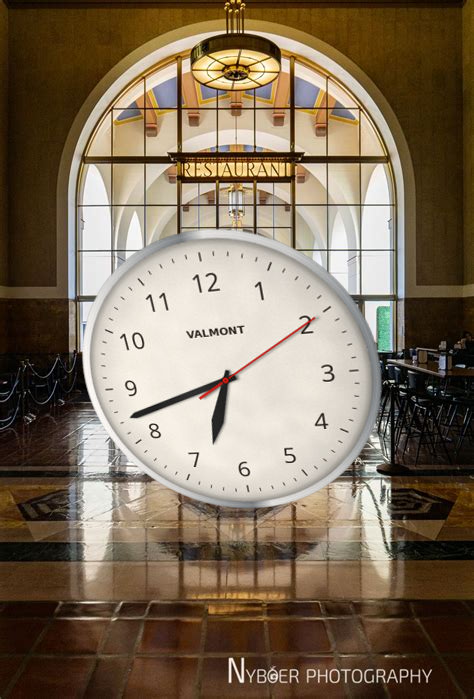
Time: 6h42m10s
